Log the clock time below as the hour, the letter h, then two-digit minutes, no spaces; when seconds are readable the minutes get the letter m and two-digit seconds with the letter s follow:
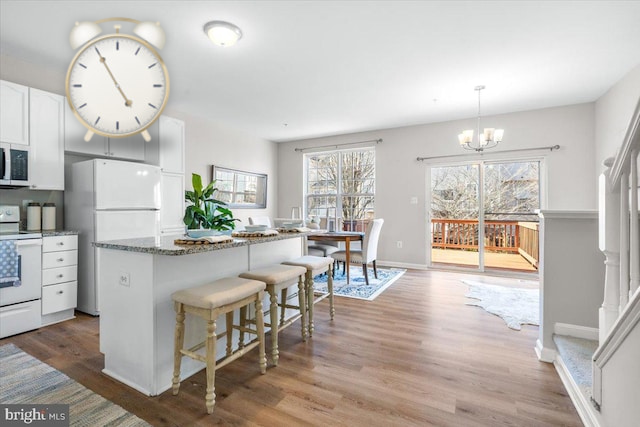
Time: 4h55
